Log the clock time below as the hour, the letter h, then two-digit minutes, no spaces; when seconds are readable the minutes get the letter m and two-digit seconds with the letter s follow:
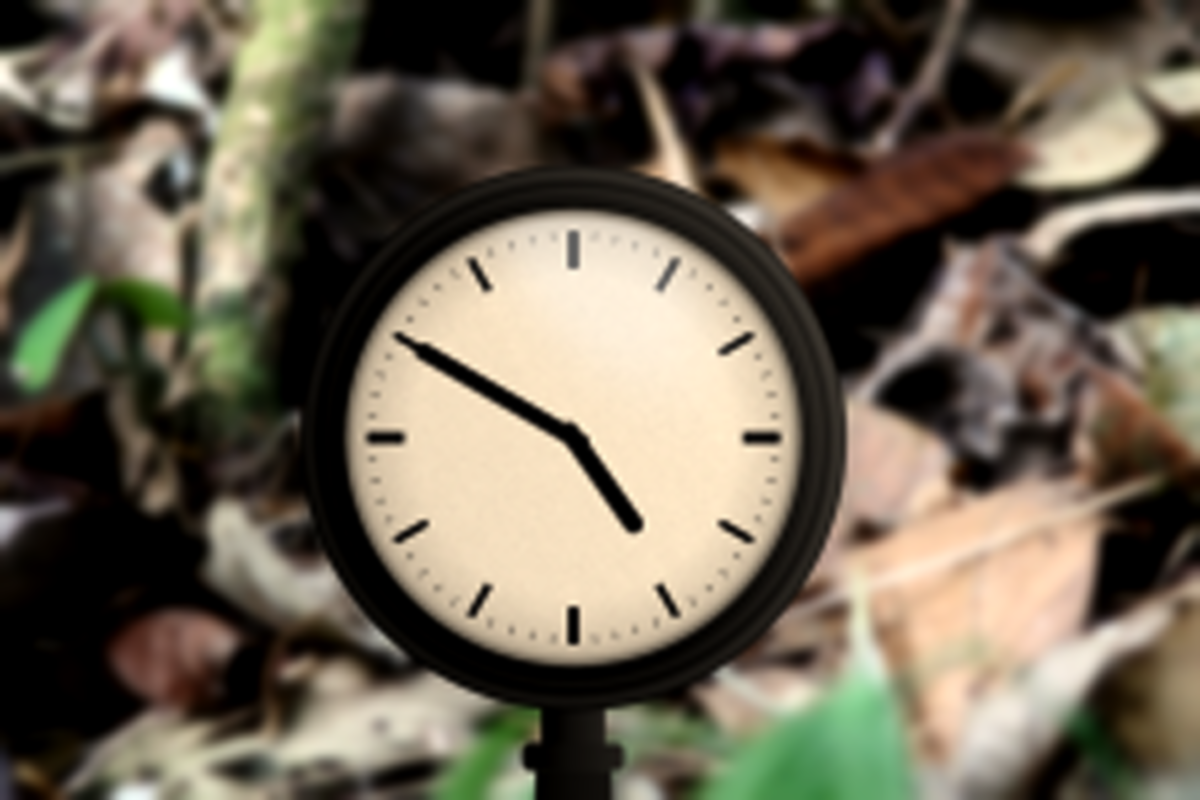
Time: 4h50
